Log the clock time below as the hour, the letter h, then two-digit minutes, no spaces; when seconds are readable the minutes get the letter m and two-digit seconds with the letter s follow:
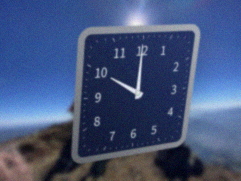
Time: 10h00
